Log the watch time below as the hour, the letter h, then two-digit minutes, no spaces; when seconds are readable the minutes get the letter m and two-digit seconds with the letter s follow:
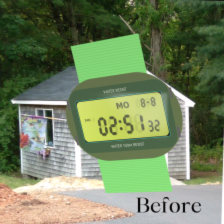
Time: 2h51m32s
